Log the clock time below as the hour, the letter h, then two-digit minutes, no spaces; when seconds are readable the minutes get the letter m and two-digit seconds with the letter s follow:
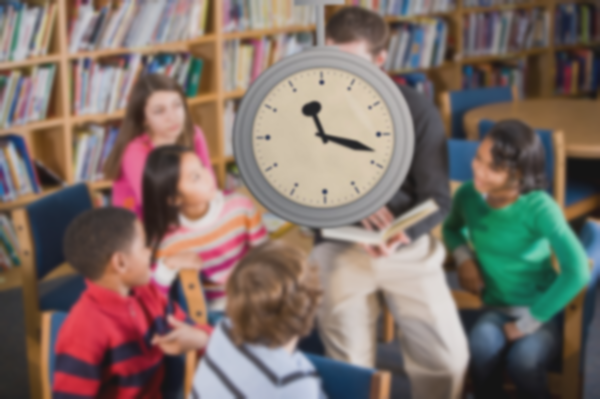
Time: 11h18
